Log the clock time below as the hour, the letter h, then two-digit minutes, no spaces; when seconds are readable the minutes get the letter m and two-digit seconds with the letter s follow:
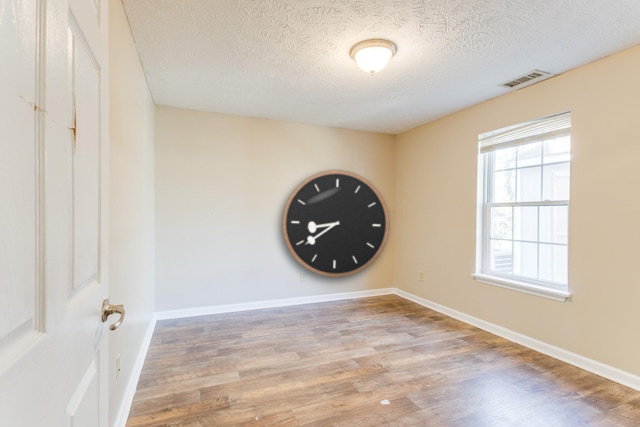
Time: 8h39
